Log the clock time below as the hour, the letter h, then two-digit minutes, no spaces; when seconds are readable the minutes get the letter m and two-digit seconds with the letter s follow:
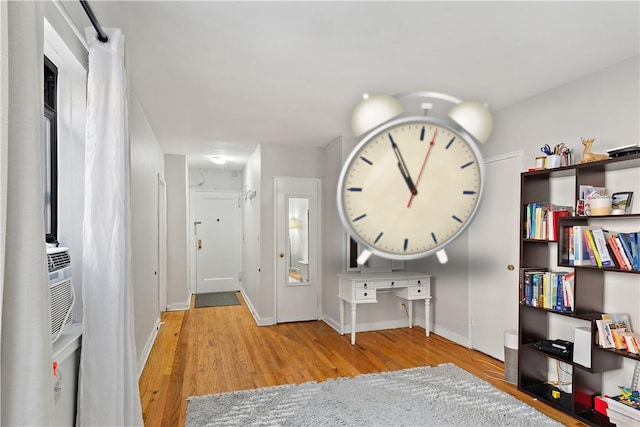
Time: 10h55m02s
